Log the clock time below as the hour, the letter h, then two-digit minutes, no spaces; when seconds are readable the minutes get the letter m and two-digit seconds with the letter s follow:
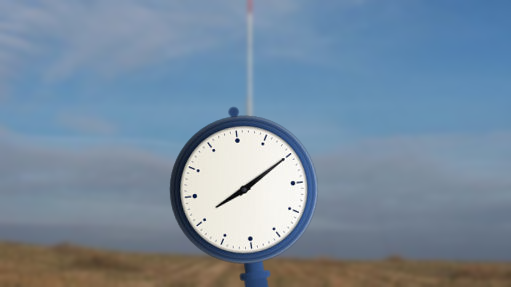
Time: 8h10
